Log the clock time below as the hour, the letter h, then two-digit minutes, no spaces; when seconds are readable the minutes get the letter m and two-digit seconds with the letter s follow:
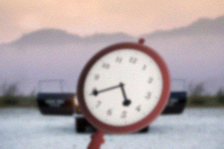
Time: 4h39
